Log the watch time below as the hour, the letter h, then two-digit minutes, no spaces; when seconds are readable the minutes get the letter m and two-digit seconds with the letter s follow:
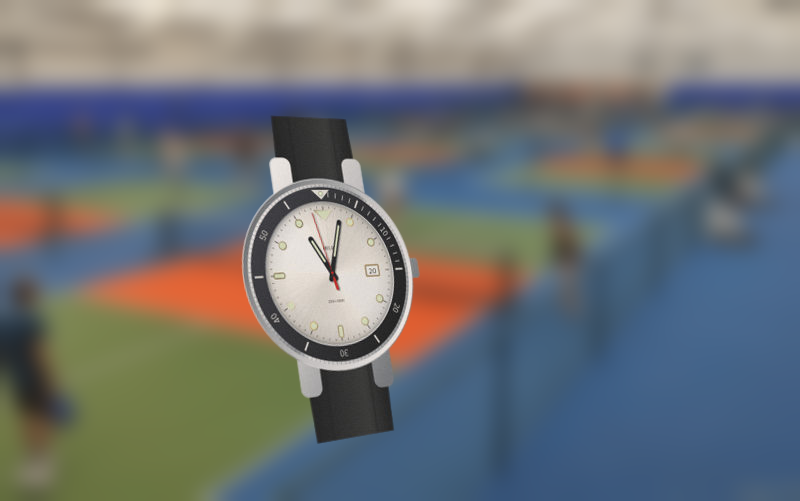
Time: 11h02m58s
